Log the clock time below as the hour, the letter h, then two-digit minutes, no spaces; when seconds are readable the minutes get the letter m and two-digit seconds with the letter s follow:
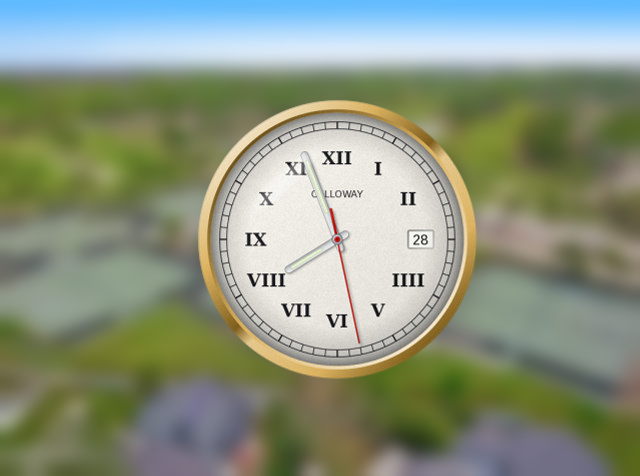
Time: 7h56m28s
